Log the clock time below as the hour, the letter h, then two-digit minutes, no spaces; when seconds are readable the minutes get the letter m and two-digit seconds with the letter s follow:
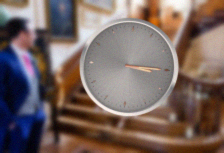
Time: 3h15
